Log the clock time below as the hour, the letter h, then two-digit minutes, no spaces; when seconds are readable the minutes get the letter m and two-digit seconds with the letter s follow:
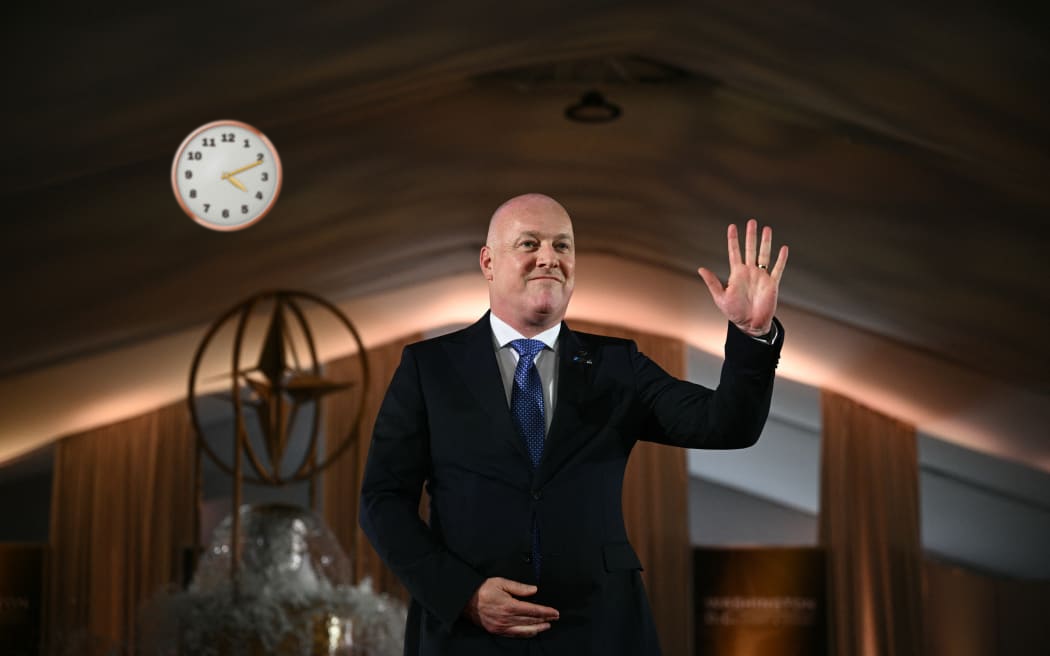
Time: 4h11
